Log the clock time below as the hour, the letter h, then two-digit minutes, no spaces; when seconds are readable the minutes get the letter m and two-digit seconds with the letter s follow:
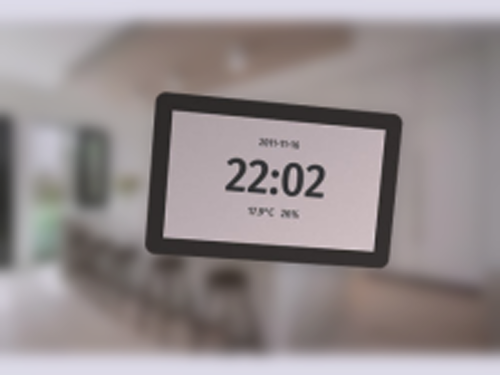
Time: 22h02
